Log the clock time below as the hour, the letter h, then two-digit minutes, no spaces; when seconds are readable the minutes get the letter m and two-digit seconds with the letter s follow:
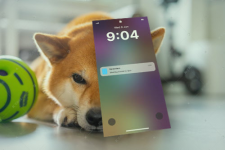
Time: 9h04
